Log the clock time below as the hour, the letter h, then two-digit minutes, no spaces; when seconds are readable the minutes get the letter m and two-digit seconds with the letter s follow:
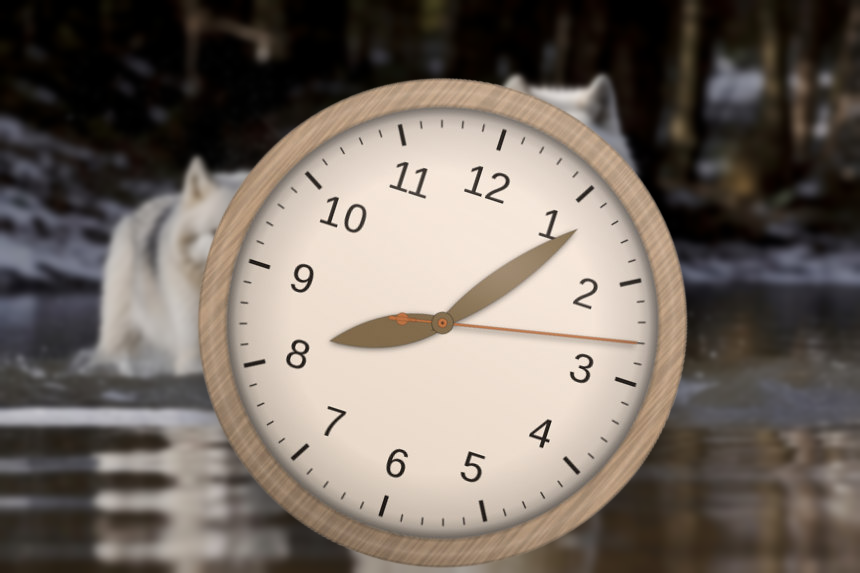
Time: 8h06m13s
